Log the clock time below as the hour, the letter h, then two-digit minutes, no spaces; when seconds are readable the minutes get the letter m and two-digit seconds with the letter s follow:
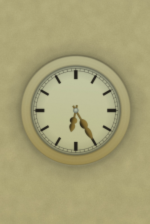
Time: 6h25
